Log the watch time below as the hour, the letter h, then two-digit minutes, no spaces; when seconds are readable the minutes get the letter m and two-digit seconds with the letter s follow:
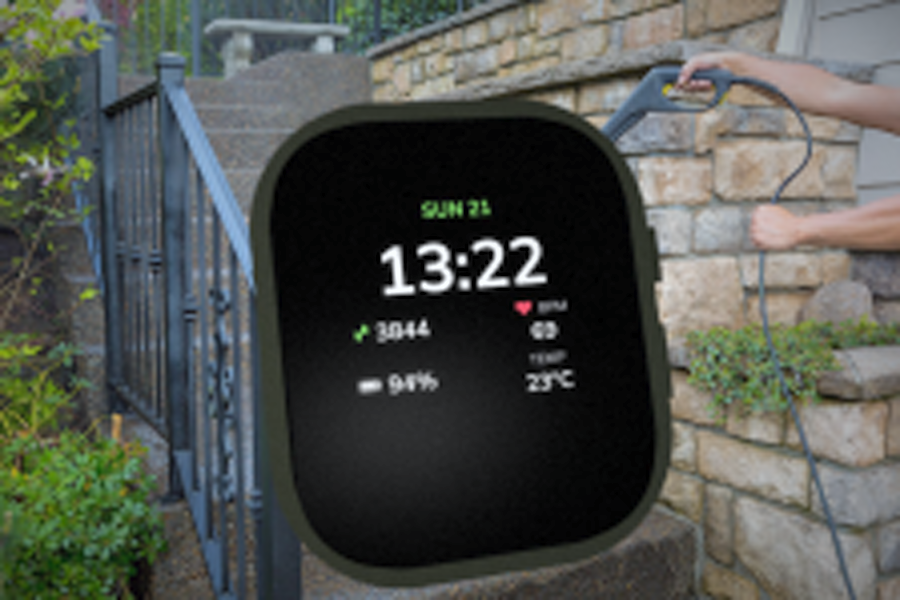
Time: 13h22
